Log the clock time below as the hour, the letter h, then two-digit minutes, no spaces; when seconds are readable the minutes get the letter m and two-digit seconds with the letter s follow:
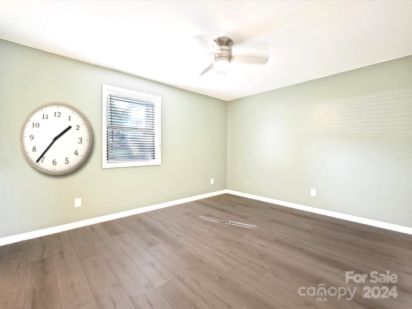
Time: 1h36
